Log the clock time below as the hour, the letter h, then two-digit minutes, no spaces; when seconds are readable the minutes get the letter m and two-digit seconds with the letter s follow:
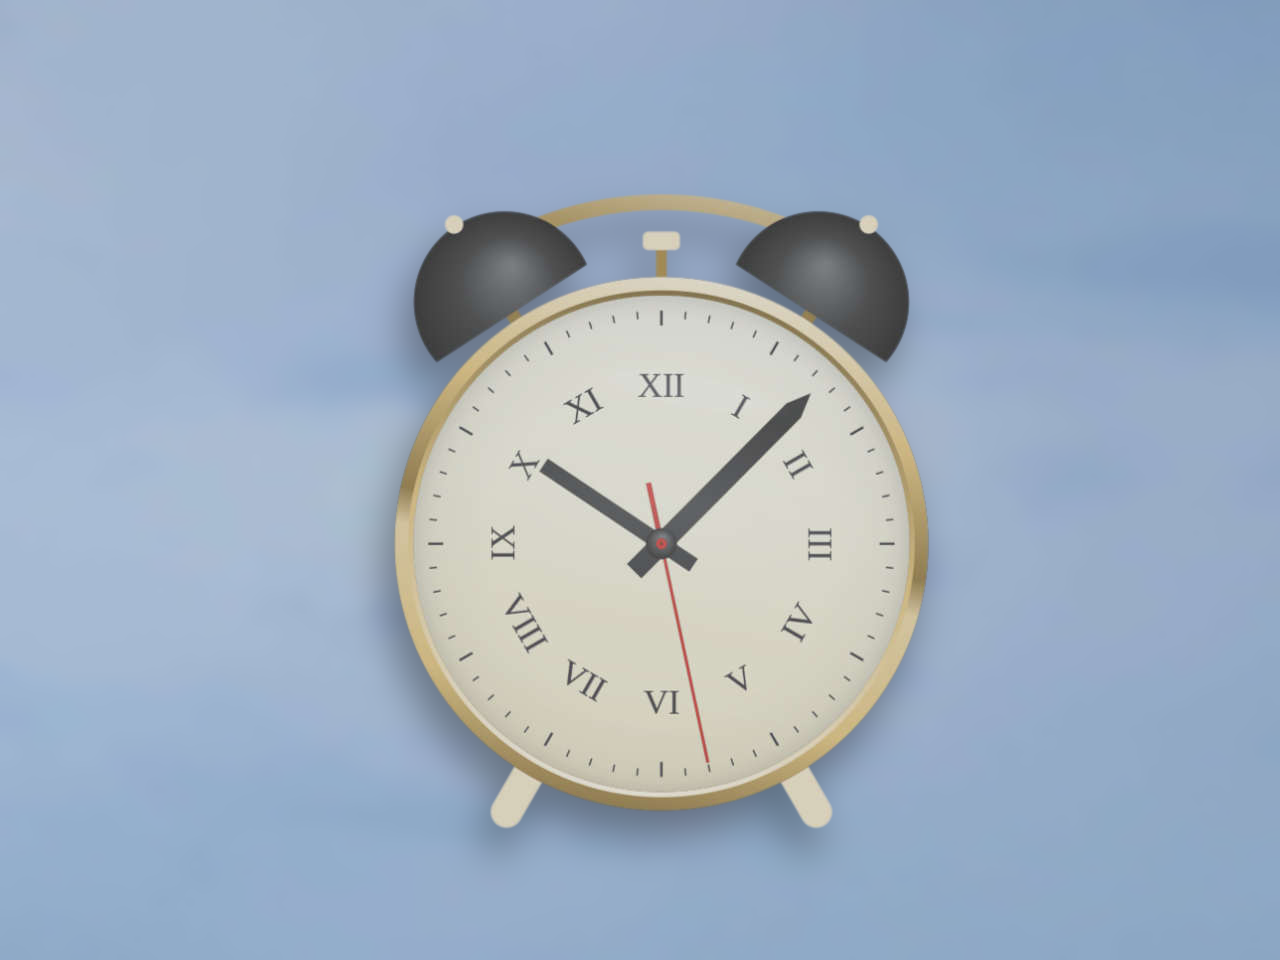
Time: 10h07m28s
